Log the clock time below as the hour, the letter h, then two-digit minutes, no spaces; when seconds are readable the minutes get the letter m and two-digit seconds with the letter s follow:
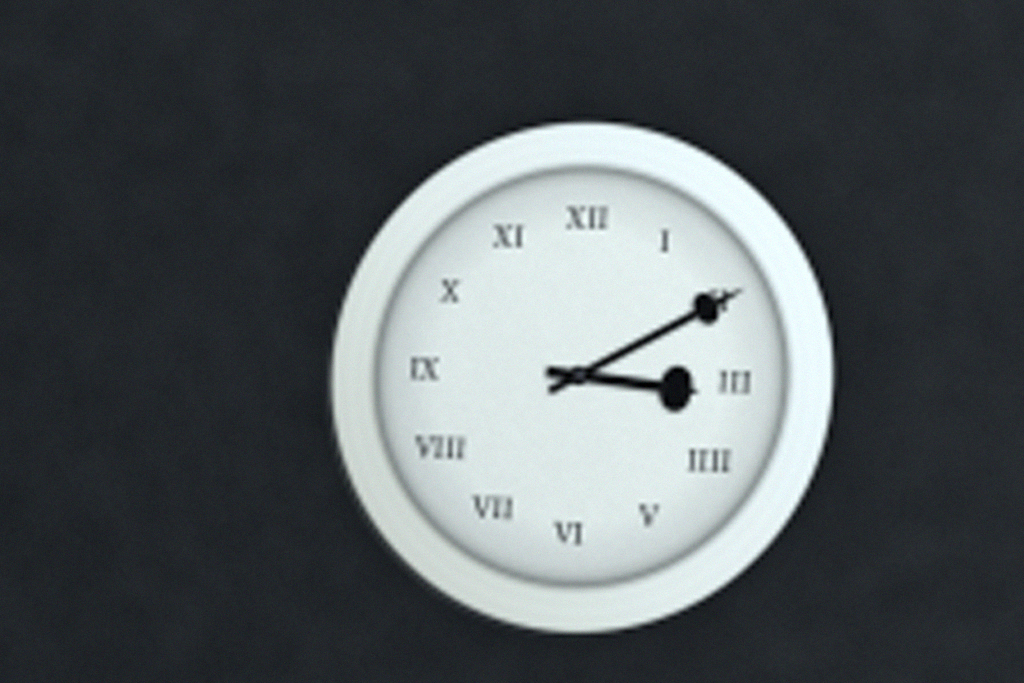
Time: 3h10
